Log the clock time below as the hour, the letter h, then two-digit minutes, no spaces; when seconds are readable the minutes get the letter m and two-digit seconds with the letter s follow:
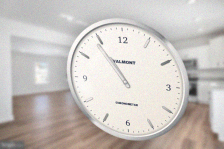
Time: 10h54
